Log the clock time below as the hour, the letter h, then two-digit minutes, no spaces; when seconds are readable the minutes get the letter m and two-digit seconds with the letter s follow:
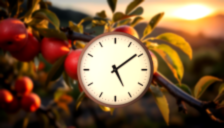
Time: 5h09
